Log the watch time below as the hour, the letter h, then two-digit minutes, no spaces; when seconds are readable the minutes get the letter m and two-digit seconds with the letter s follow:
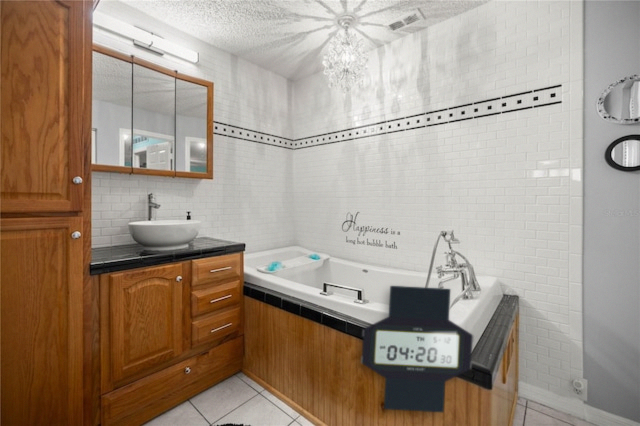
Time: 4h20
